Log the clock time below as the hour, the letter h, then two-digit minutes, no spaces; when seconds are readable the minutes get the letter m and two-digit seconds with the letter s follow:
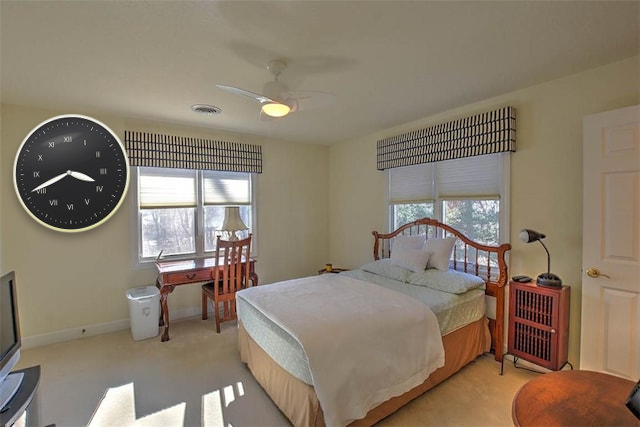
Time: 3h41
